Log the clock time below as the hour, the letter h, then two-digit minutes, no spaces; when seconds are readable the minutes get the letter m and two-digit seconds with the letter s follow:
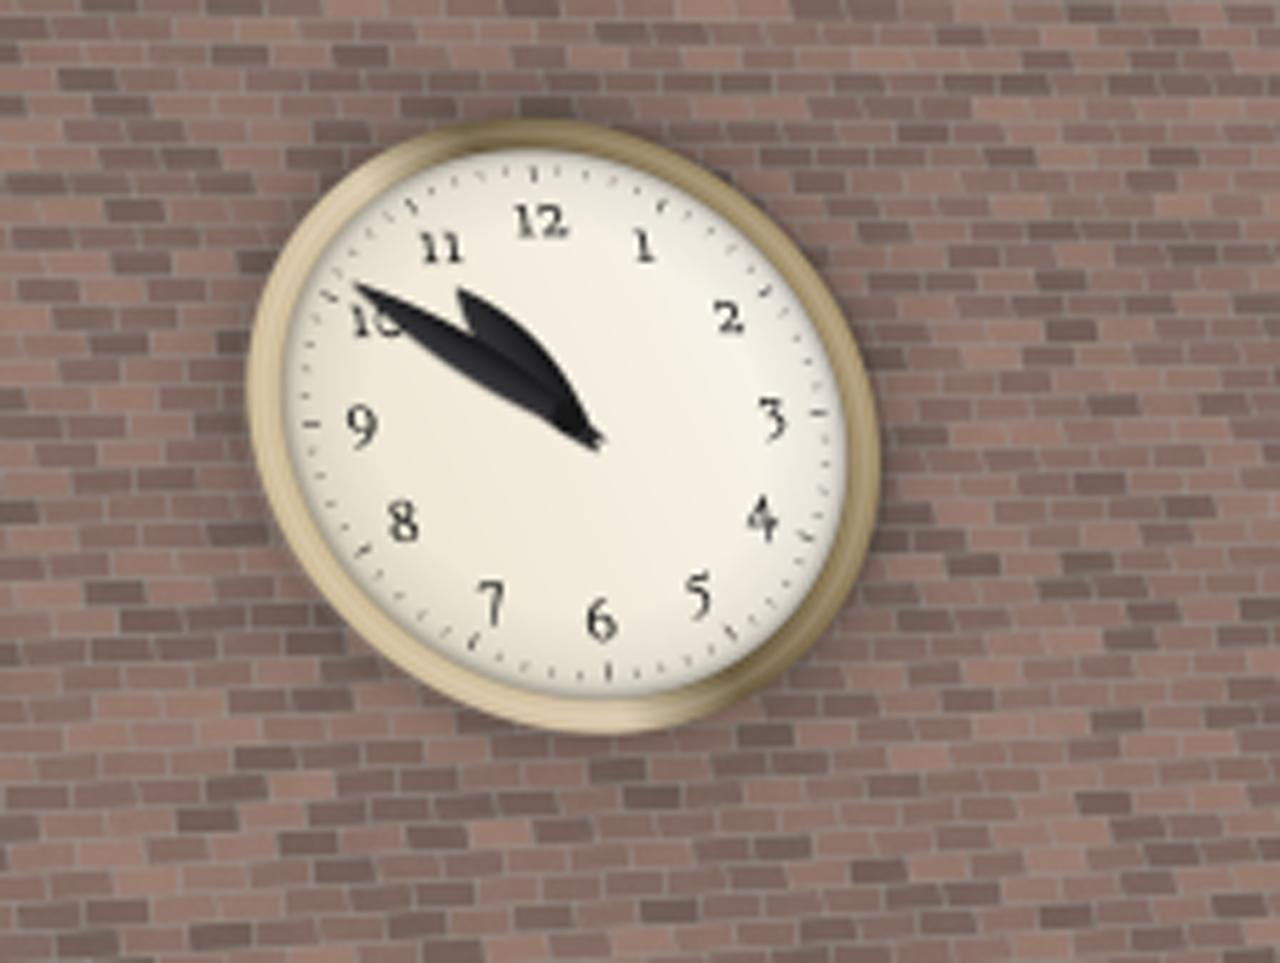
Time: 10h51
